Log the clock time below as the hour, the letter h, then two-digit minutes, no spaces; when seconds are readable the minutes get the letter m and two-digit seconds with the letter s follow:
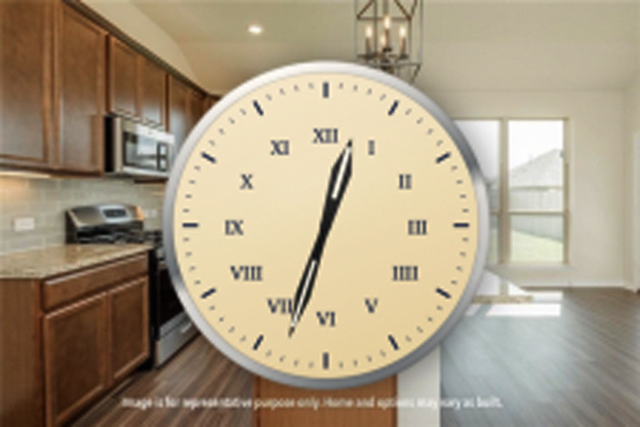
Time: 12h33
